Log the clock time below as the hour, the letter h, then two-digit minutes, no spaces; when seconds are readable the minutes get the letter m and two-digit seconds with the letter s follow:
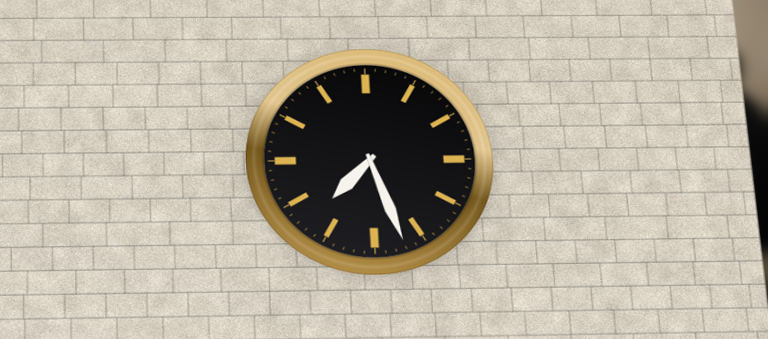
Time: 7h27
